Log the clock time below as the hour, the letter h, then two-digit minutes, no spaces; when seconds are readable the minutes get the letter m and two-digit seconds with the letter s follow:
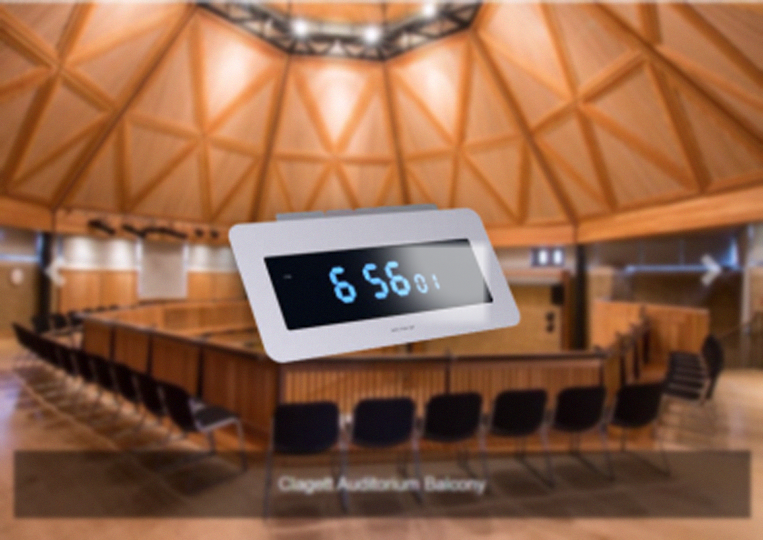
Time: 6h56m01s
